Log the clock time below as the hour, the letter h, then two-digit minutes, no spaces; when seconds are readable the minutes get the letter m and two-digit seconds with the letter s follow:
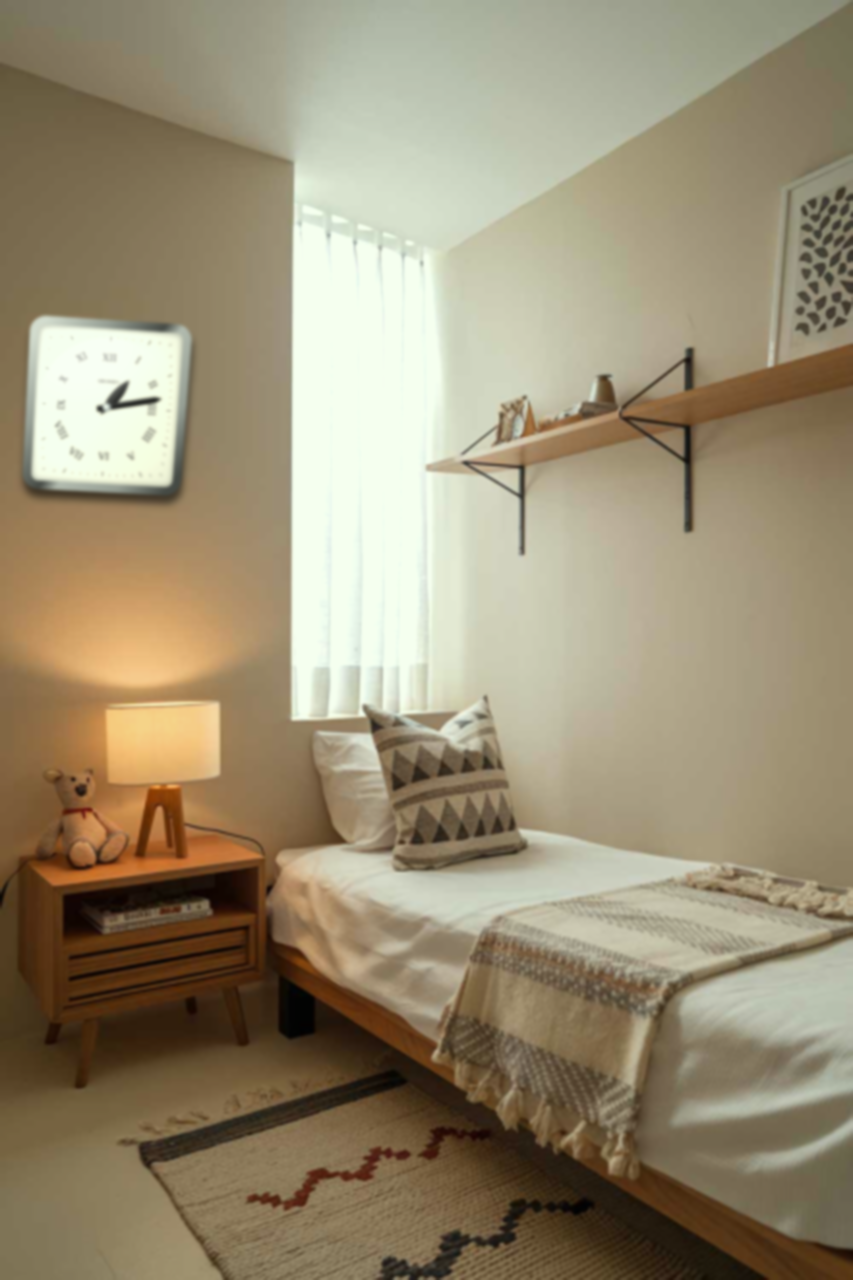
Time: 1h13
